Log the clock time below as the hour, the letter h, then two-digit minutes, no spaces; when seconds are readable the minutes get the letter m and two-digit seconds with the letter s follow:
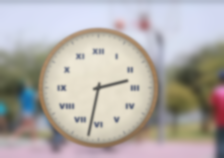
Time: 2h32
